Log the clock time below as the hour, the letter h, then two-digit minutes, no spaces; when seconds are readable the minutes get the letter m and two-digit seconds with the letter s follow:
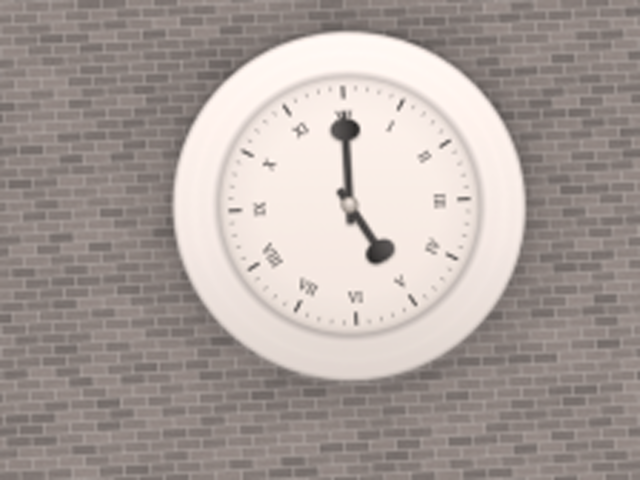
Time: 5h00
